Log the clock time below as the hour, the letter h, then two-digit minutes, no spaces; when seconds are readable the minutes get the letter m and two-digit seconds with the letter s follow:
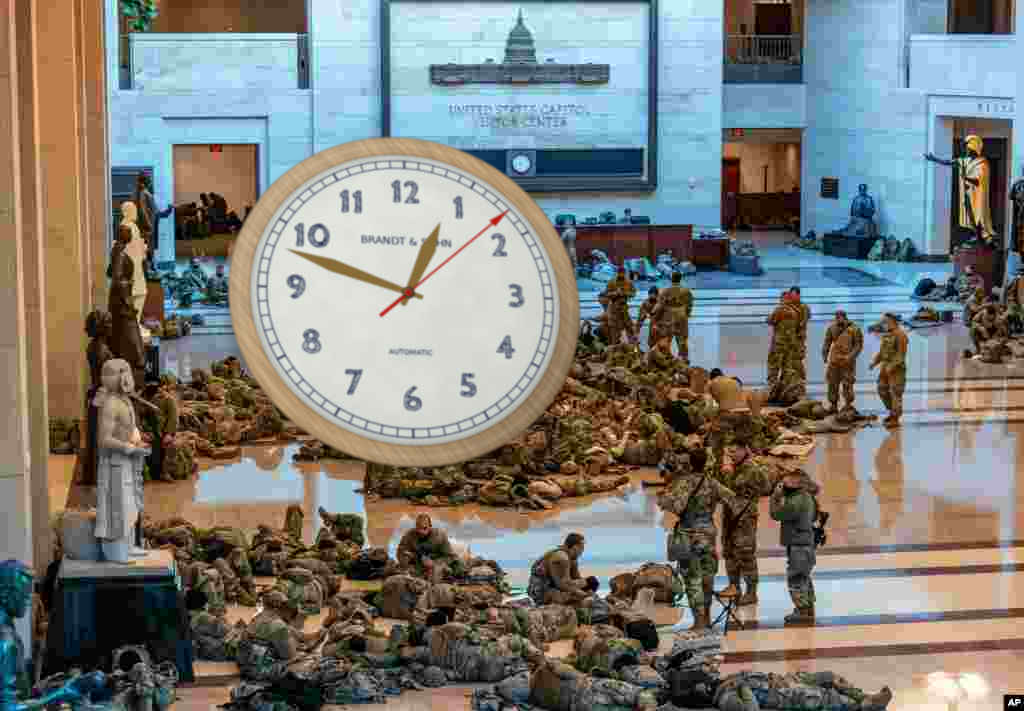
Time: 12h48m08s
